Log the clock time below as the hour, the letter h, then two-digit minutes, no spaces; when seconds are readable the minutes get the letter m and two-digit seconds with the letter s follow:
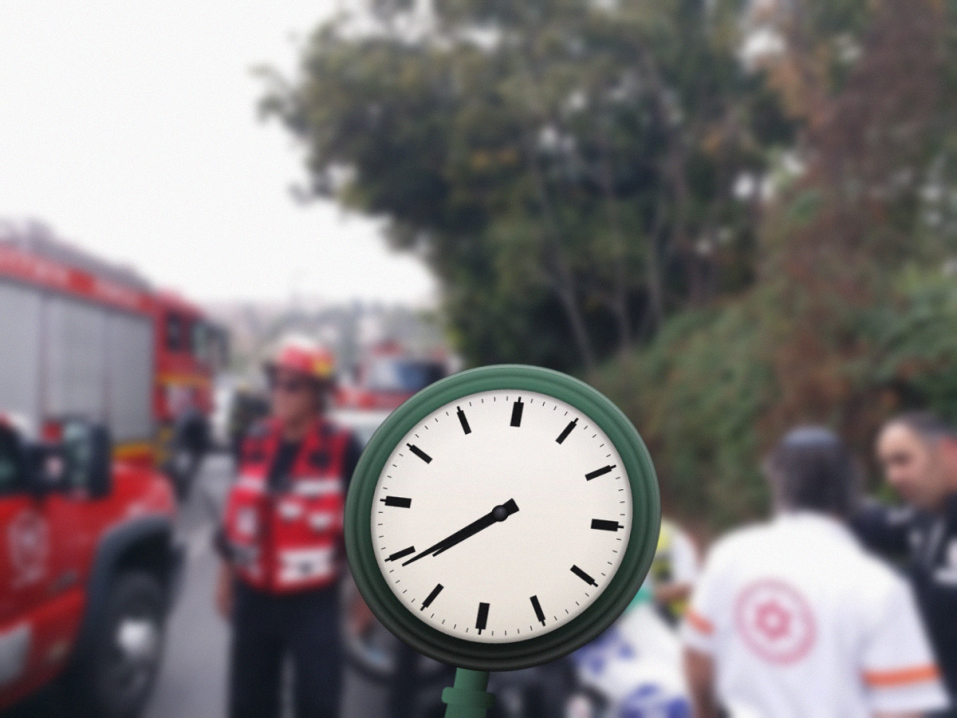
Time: 7h39
